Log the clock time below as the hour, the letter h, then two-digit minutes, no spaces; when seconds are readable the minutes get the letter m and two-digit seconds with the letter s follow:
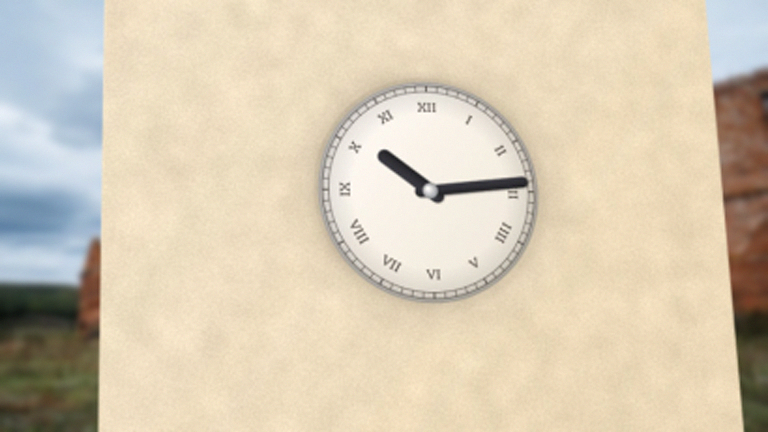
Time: 10h14
